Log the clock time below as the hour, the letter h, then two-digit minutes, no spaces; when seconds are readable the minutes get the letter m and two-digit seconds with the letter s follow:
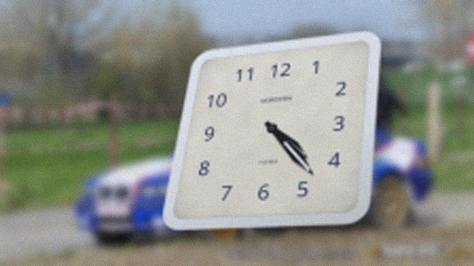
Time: 4h23
